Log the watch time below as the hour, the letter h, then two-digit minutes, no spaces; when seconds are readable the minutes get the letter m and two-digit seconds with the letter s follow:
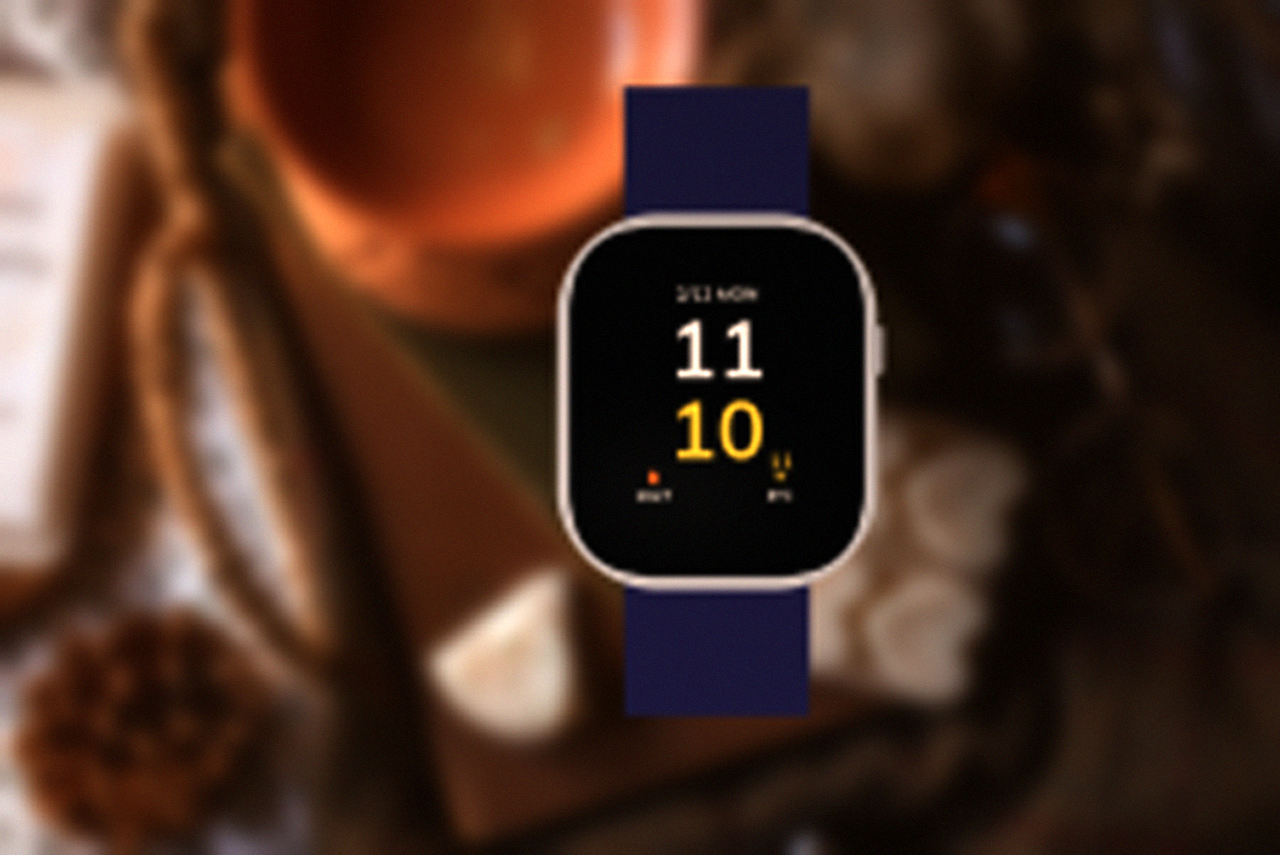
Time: 11h10
